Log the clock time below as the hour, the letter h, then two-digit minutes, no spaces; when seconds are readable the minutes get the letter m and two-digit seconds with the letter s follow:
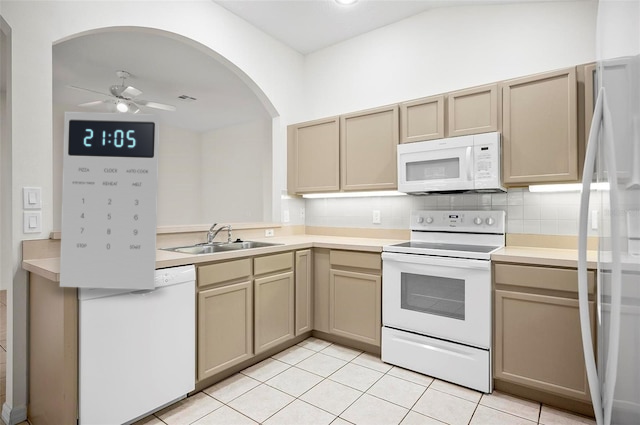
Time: 21h05
